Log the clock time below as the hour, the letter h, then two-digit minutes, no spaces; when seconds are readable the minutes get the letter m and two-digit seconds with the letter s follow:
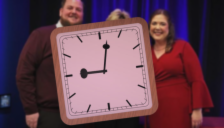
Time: 9h02
